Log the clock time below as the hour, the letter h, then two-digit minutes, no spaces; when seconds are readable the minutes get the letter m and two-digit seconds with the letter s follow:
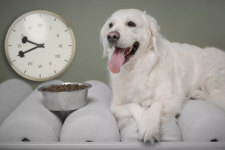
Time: 9h41
